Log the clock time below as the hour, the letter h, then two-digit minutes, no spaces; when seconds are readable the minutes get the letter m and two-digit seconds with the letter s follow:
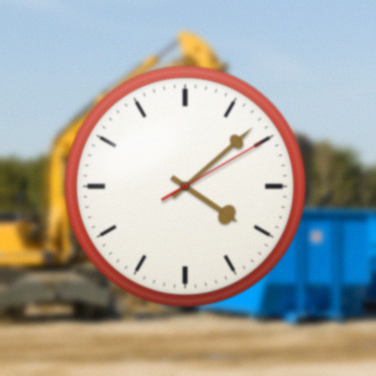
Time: 4h08m10s
